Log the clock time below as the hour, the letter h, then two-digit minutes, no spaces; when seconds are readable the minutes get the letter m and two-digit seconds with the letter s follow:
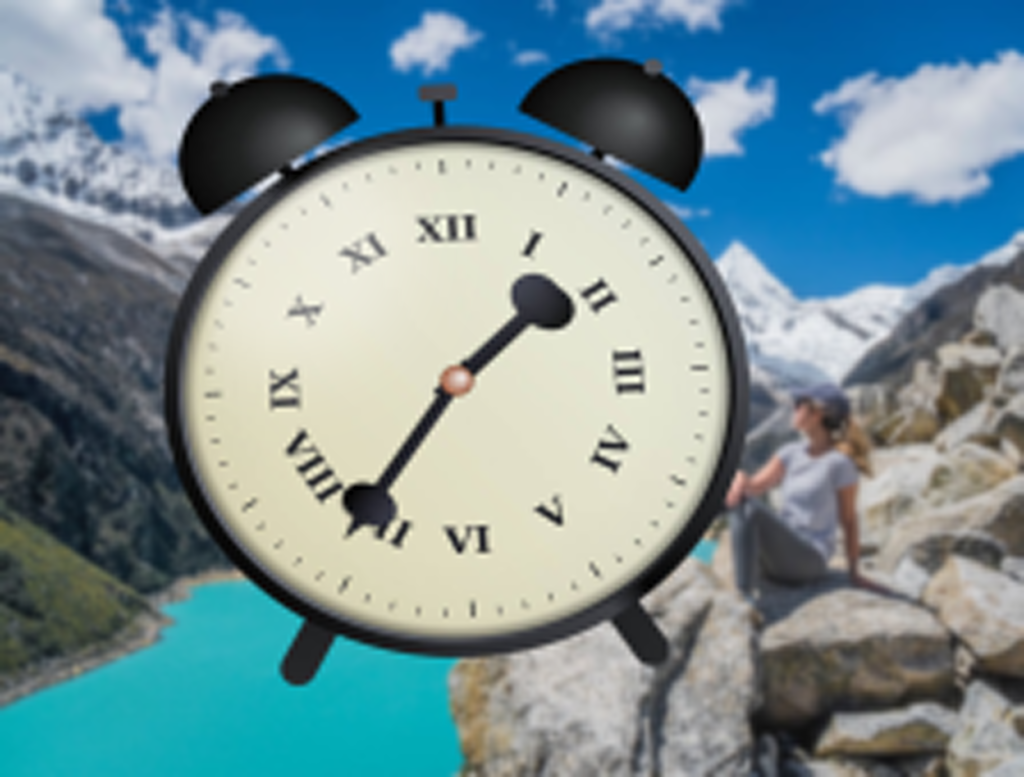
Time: 1h36
